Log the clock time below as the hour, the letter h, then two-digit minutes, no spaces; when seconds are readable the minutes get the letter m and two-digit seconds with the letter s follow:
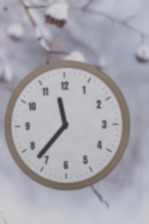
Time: 11h37
